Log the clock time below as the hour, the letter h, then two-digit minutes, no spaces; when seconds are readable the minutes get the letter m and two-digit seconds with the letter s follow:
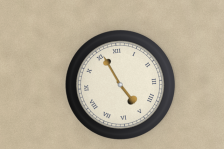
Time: 4h56
